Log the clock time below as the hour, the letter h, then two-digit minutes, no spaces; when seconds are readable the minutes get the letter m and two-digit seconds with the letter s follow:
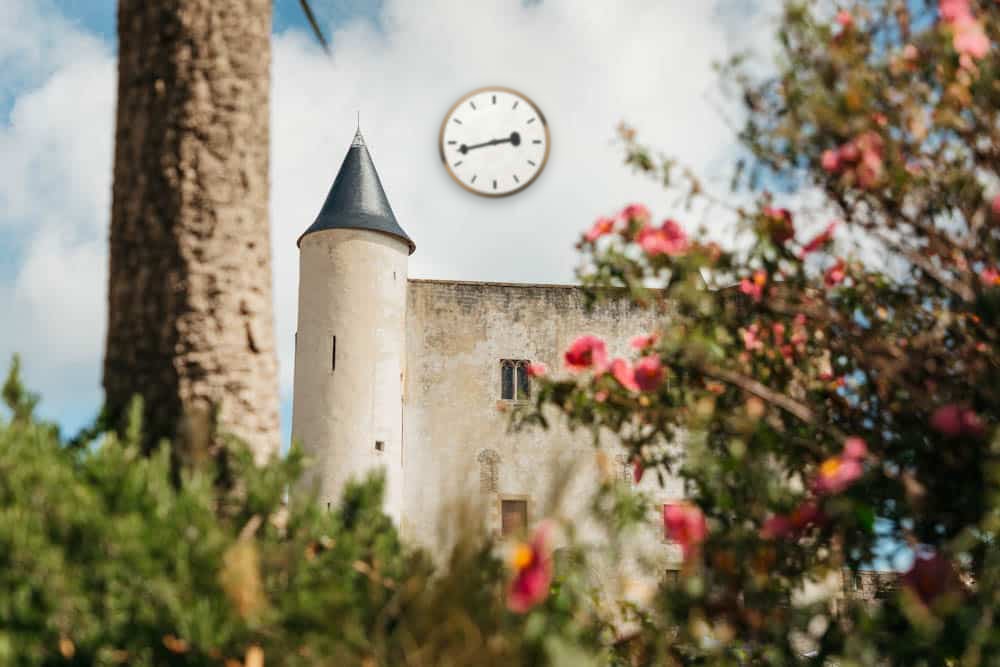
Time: 2h43
